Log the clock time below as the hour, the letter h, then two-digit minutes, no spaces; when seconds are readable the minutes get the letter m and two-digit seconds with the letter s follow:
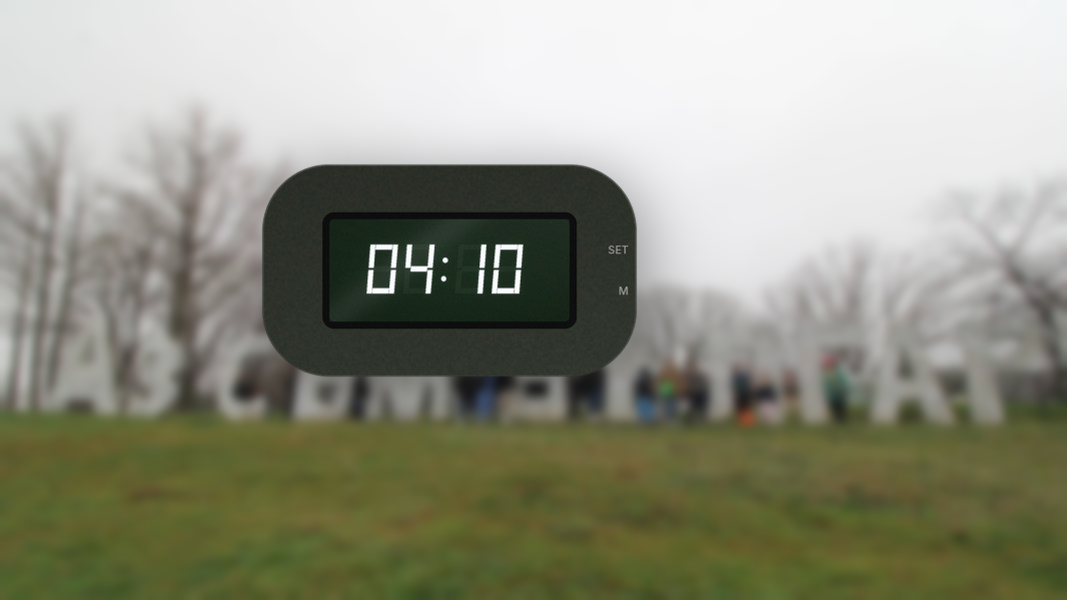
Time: 4h10
